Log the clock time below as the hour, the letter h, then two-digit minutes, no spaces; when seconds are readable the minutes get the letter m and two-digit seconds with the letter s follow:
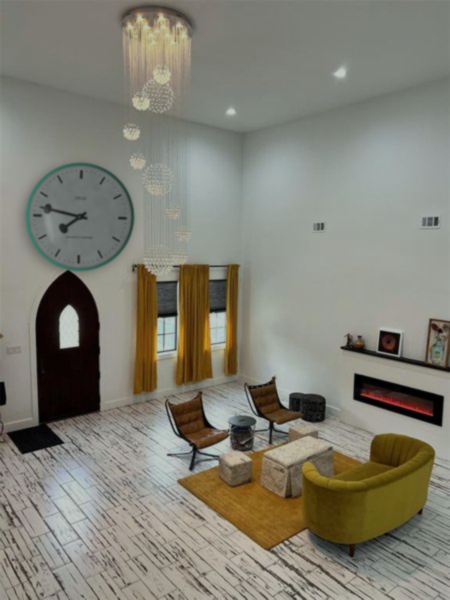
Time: 7h47
